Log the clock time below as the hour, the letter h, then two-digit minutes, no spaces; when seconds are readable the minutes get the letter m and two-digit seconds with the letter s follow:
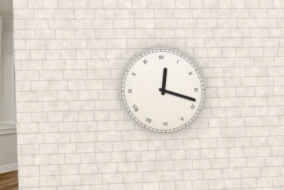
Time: 12h18
